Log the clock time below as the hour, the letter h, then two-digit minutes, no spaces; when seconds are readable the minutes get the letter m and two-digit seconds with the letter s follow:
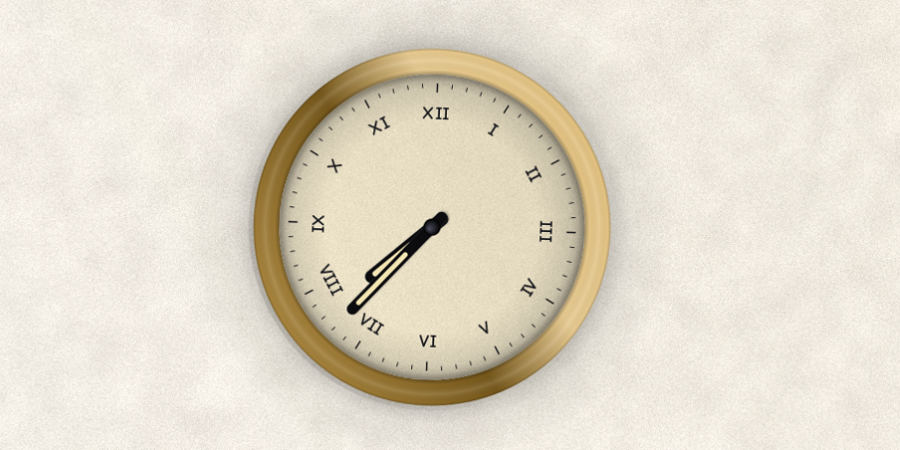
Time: 7h37
